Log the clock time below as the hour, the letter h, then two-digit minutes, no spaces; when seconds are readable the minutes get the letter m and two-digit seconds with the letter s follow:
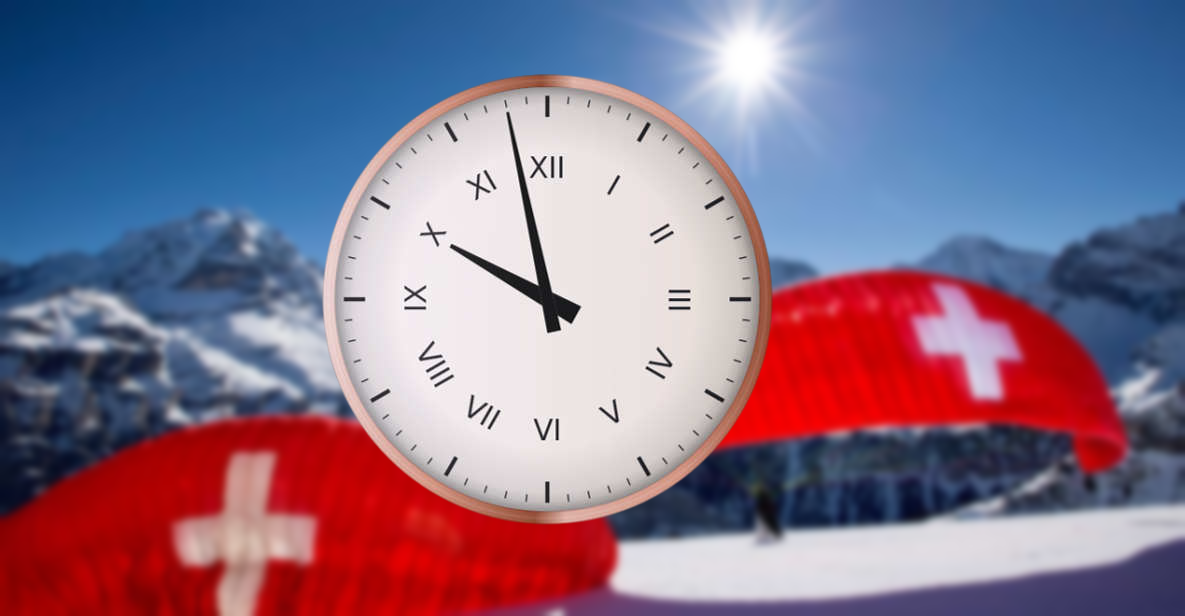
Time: 9h58
